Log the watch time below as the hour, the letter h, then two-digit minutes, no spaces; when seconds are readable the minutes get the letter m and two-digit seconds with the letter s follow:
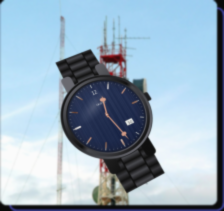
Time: 12h28
